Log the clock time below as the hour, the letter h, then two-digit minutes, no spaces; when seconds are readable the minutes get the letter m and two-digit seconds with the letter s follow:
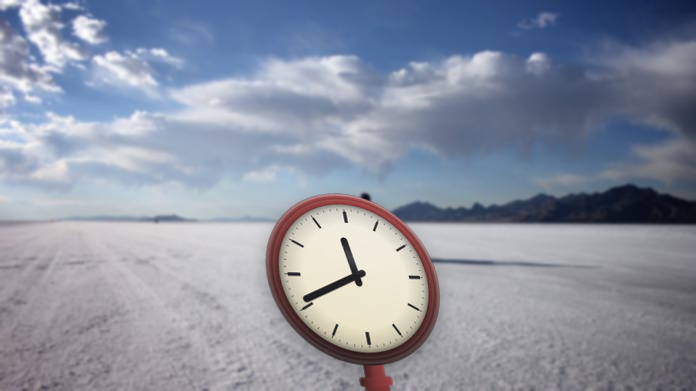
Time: 11h41
